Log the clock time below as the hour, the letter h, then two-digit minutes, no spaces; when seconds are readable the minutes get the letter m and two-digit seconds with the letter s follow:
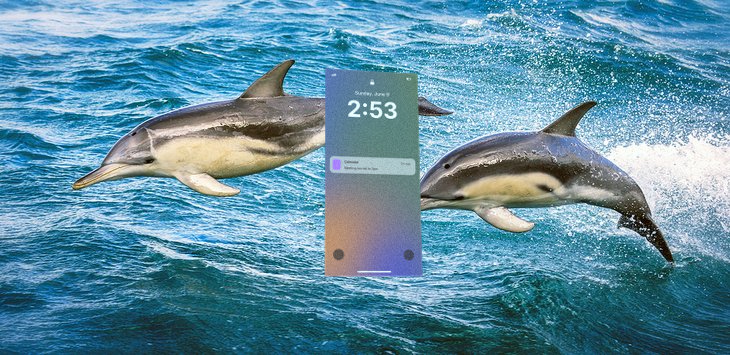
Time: 2h53
